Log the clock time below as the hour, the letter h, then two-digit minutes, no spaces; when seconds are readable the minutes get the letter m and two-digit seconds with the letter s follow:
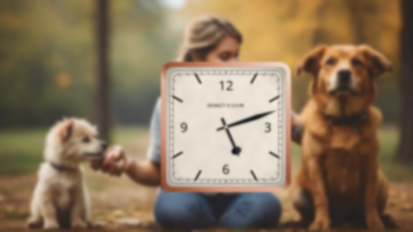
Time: 5h12
